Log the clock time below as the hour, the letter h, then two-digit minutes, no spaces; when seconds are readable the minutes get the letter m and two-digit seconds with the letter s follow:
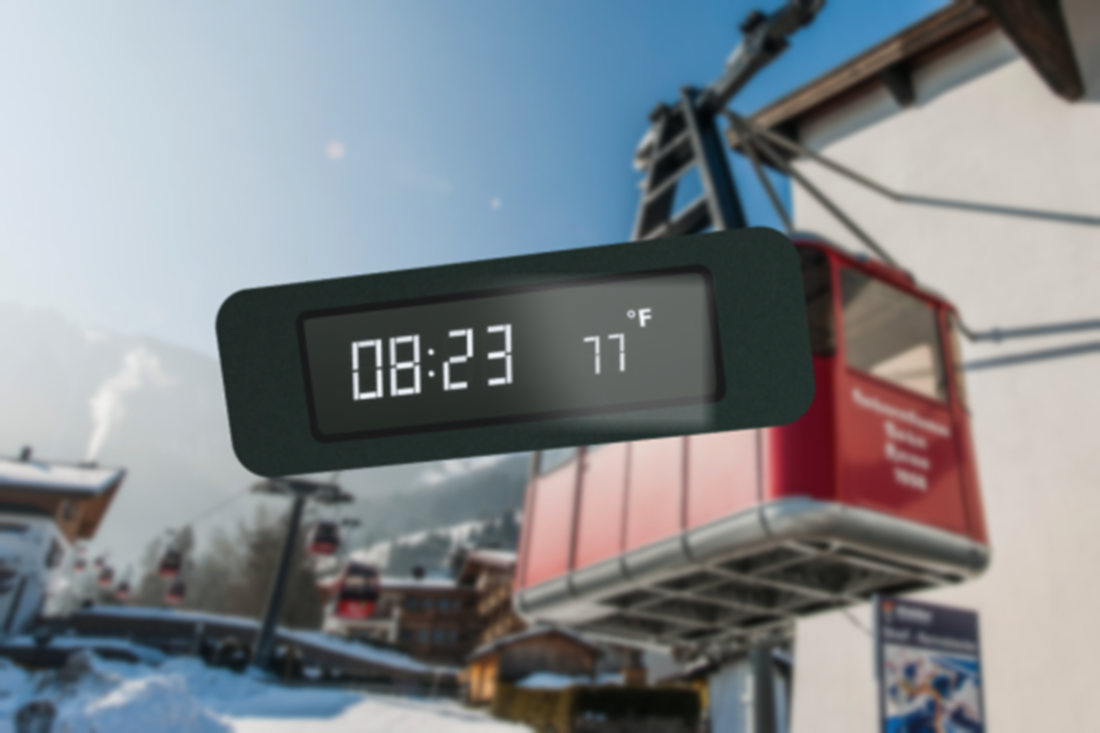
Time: 8h23
